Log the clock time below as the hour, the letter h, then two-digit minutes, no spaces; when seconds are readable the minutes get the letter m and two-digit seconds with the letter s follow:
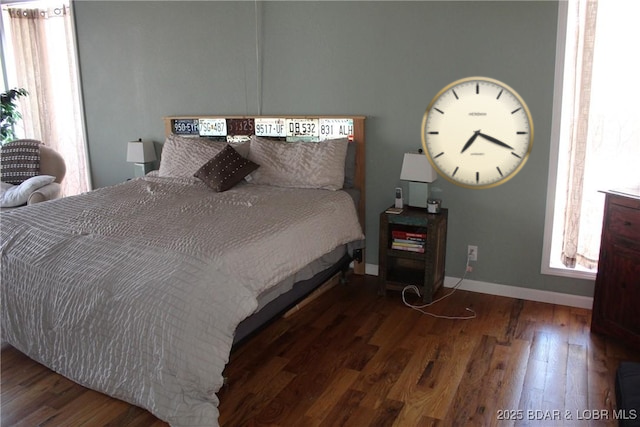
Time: 7h19
